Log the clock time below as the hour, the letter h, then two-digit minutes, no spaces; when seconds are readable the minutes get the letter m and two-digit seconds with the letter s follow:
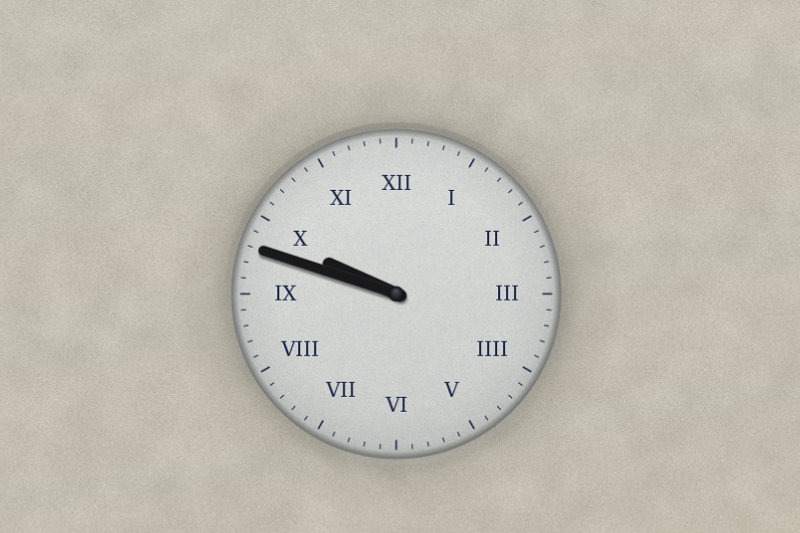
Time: 9h48
